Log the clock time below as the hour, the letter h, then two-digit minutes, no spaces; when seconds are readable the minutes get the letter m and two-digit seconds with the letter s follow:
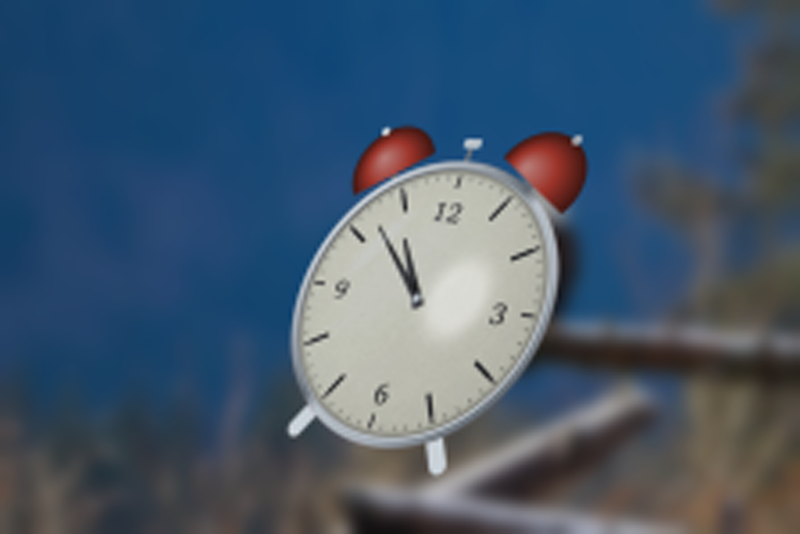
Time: 10h52
